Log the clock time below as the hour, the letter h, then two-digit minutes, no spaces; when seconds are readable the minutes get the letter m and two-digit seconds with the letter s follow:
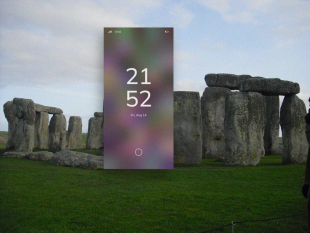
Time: 21h52
